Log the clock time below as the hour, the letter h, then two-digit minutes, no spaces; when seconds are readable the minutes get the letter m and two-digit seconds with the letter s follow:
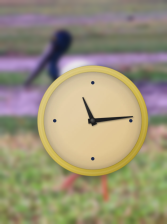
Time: 11h14
